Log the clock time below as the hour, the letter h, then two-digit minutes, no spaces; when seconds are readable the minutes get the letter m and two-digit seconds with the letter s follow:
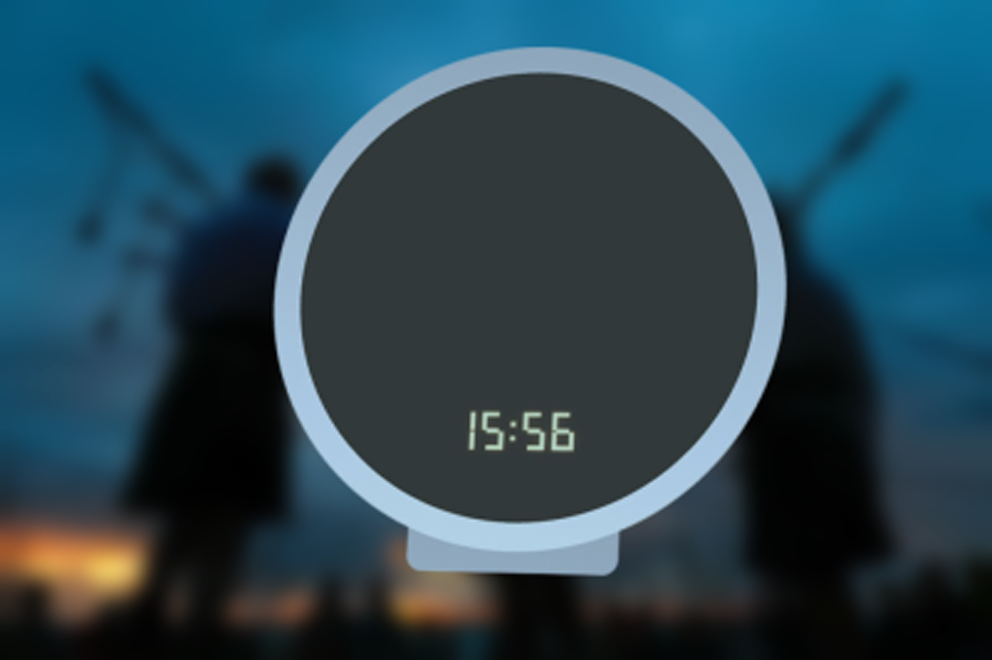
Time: 15h56
